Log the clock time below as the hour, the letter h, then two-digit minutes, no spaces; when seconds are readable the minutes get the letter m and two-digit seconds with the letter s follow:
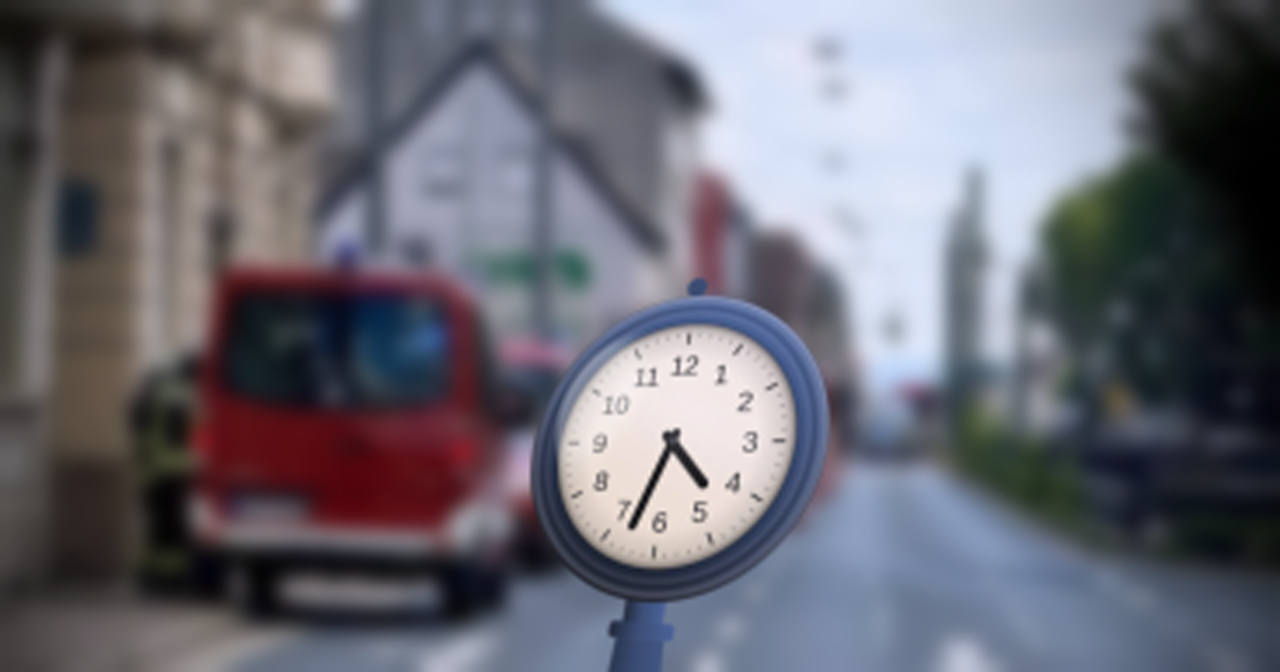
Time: 4h33
